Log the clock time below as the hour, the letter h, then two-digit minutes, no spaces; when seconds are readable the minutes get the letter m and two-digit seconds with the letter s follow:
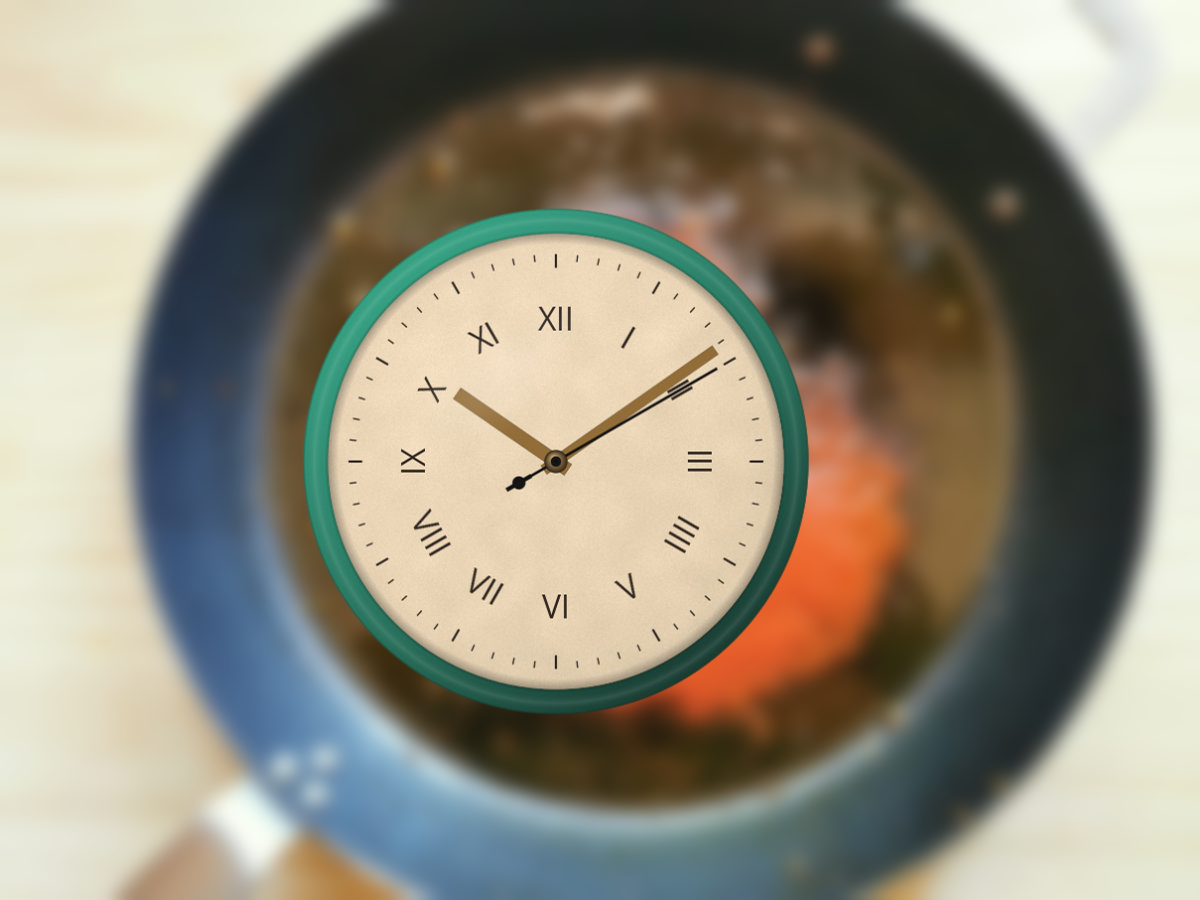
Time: 10h09m10s
